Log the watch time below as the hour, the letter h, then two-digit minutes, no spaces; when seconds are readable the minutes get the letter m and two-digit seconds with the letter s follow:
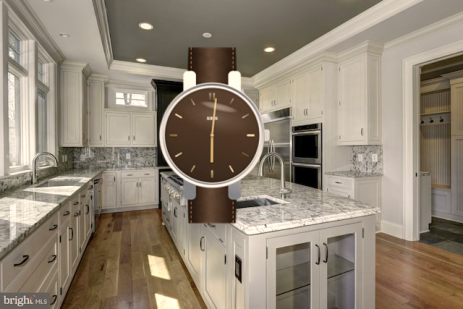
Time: 6h01
